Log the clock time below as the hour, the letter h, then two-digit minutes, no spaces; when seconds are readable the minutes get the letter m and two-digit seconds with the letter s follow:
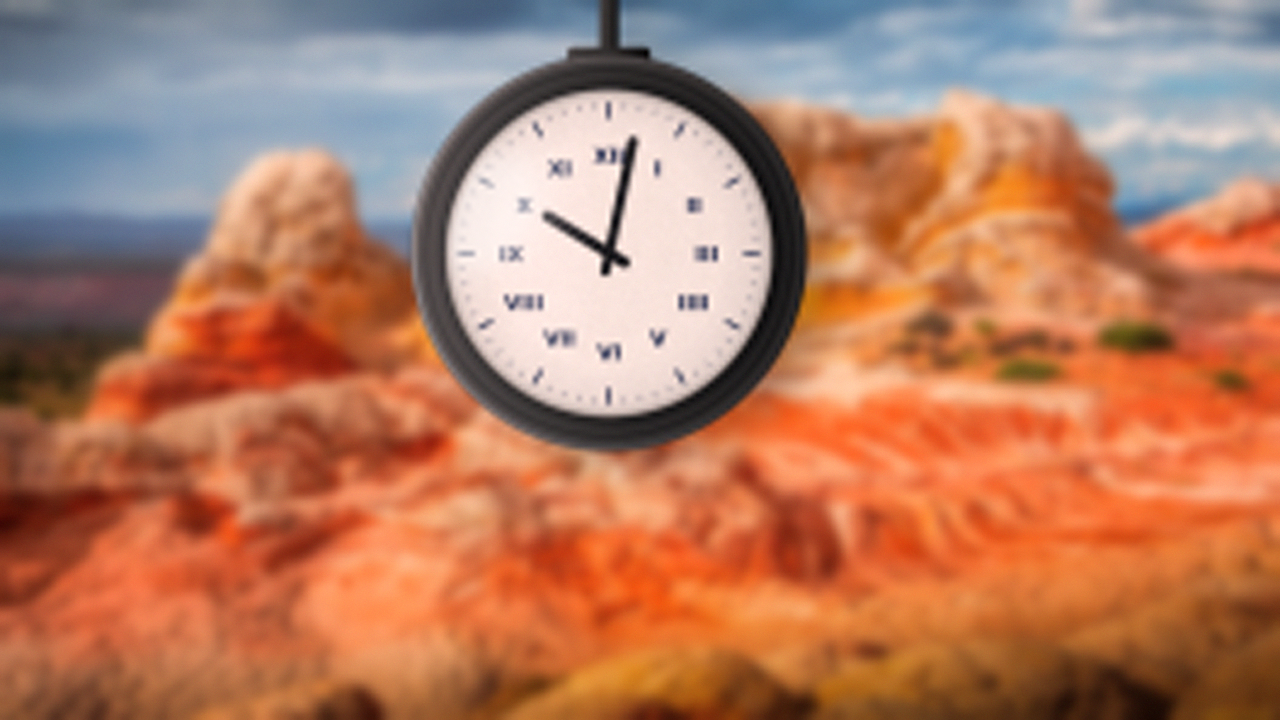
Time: 10h02
